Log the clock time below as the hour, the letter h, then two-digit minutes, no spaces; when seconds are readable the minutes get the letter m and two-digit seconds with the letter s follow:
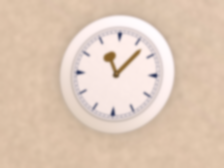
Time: 11h07
